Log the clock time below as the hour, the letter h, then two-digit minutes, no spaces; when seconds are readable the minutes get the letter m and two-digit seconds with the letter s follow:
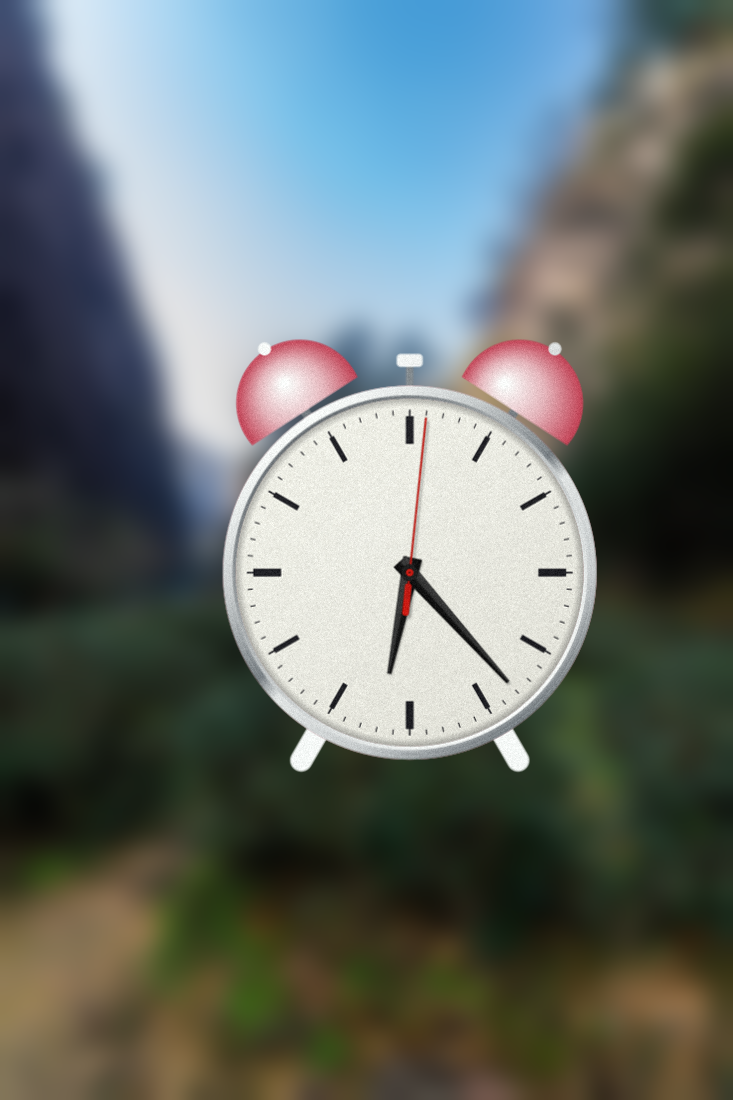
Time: 6h23m01s
